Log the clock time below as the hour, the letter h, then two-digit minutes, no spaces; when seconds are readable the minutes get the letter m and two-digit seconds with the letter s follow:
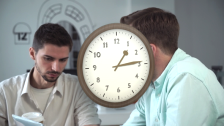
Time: 1h14
